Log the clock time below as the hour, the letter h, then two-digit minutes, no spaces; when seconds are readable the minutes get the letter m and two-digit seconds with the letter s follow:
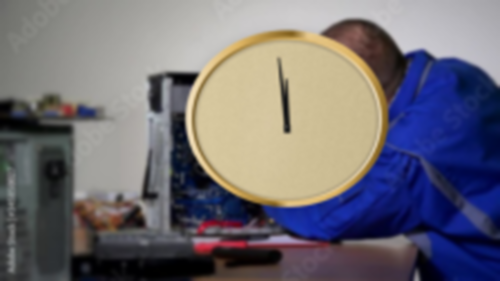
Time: 11h59
